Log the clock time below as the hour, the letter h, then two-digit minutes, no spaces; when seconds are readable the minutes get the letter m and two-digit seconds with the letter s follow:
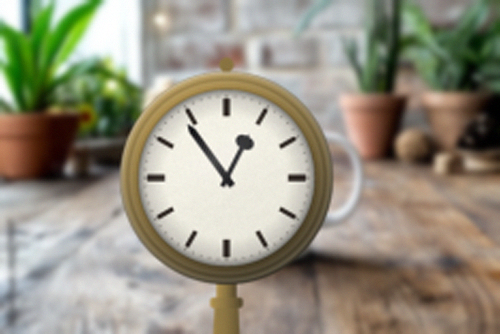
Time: 12h54
